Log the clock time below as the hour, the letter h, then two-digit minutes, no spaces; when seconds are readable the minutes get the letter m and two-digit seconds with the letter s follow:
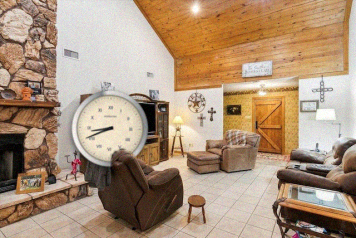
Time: 8h41
